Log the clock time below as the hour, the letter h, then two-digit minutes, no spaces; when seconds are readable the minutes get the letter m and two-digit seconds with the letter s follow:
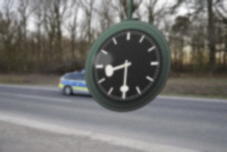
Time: 8h30
